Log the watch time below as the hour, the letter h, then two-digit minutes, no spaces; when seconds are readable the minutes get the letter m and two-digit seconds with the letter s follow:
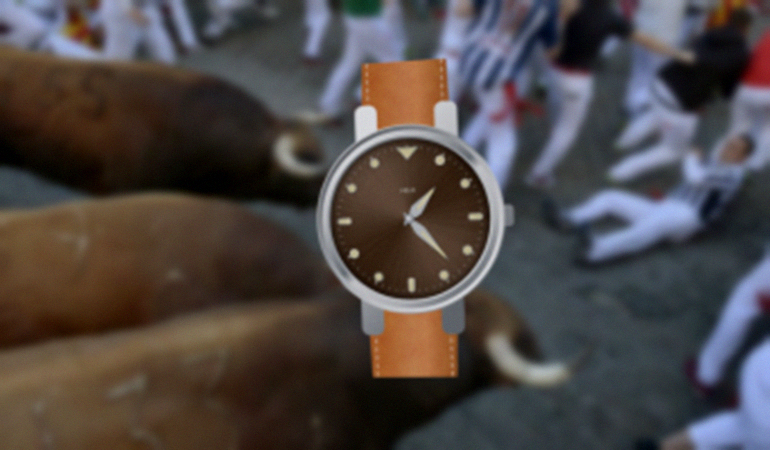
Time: 1h23
